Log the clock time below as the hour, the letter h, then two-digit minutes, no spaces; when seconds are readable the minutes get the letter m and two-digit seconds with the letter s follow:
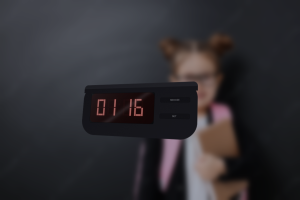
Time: 1h16
